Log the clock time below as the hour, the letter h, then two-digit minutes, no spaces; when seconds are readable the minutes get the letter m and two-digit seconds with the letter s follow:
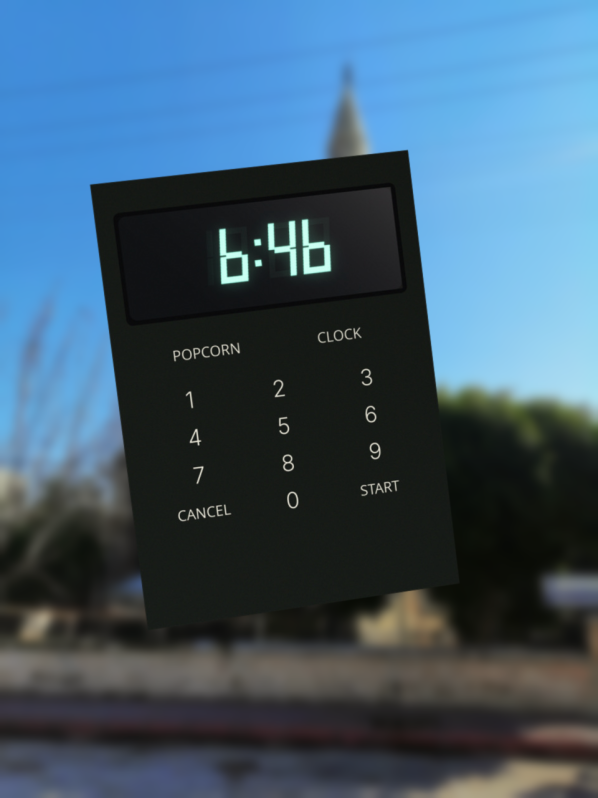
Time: 6h46
